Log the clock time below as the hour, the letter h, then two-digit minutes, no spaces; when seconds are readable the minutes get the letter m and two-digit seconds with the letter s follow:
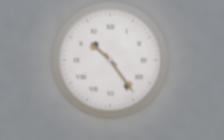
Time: 10h24
